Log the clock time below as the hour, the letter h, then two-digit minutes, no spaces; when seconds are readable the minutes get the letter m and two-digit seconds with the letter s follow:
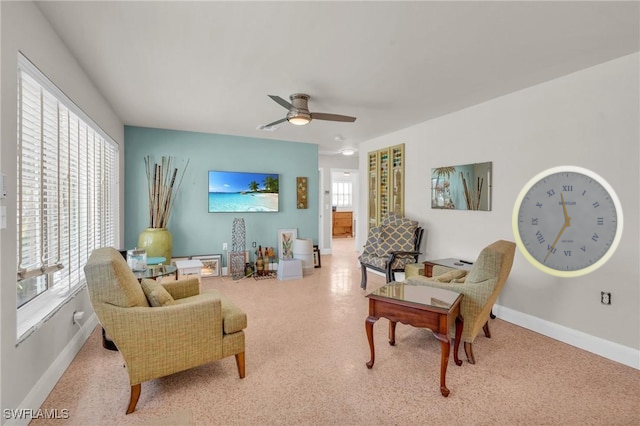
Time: 11h35
